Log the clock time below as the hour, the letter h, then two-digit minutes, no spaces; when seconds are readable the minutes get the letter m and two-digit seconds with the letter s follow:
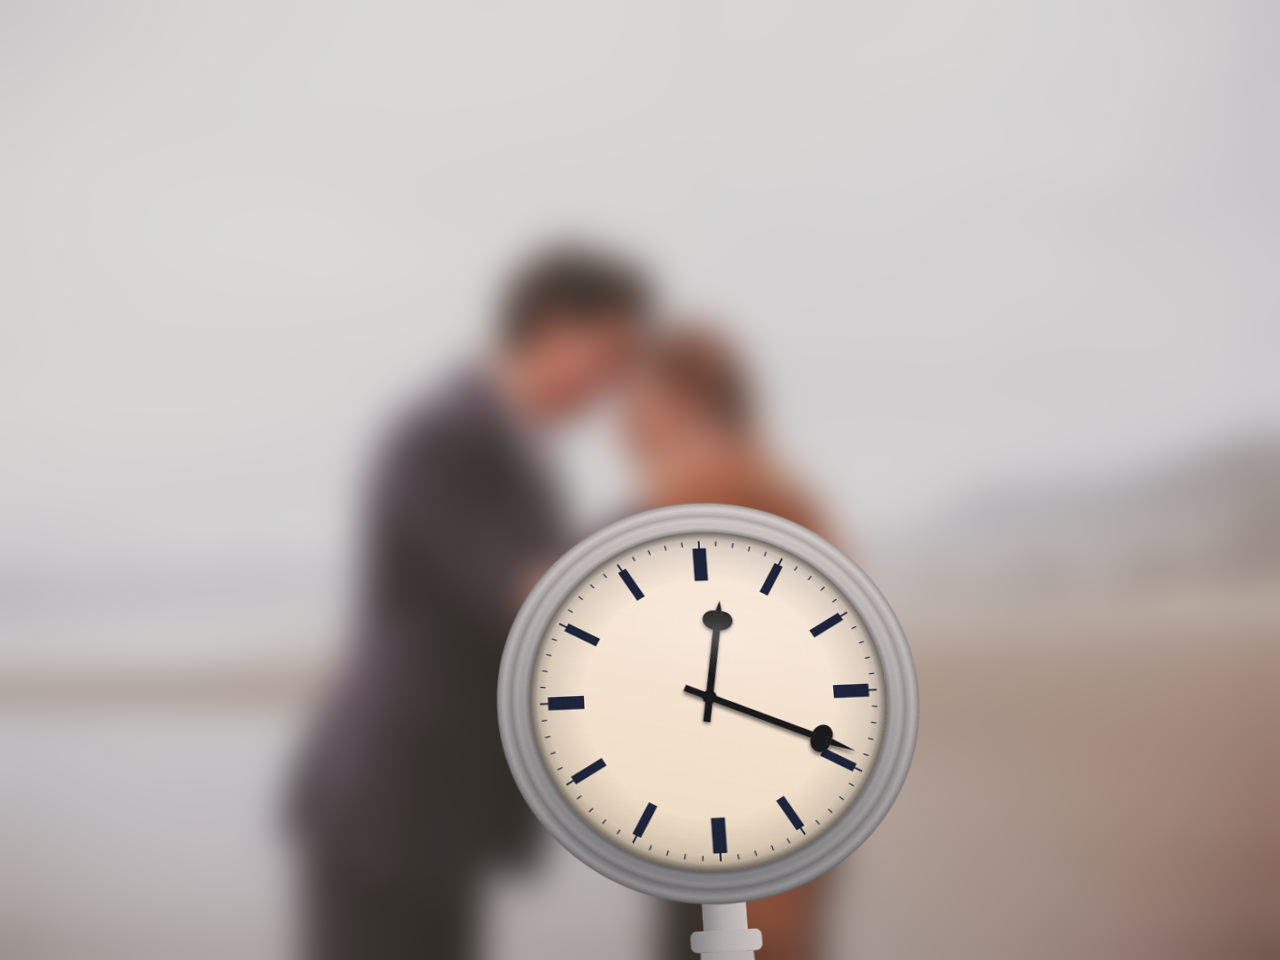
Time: 12h19
